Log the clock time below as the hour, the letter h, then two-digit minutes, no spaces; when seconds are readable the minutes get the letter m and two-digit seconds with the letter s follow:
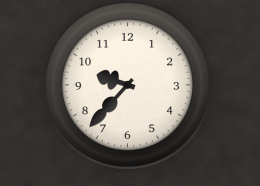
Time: 9h37
